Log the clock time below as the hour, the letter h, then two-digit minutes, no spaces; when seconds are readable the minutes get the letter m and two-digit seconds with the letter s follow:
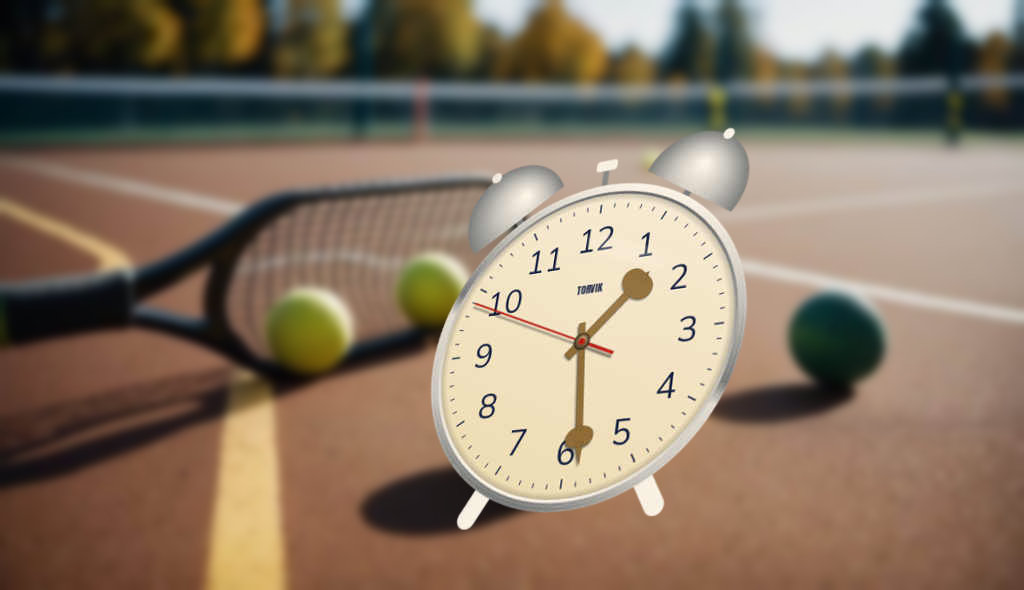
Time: 1h28m49s
